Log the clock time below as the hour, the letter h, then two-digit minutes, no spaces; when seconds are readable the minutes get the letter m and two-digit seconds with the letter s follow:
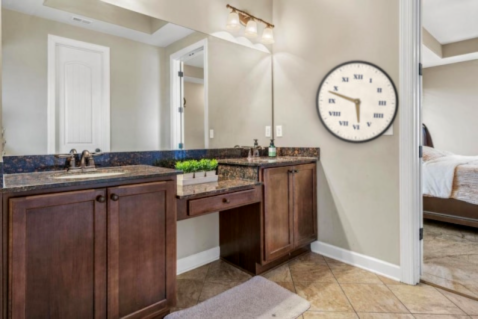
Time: 5h48
